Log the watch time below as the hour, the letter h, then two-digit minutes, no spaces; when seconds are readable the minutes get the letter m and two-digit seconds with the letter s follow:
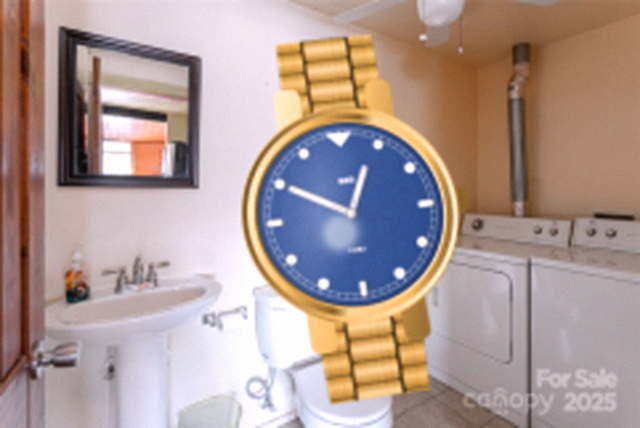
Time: 12h50
